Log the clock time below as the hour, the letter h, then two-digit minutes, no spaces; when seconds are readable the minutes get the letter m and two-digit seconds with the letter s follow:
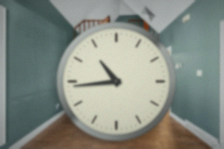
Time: 10h44
